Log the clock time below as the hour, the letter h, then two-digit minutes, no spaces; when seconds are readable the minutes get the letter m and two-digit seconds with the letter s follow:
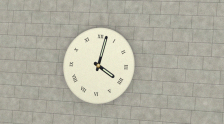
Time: 4h02
